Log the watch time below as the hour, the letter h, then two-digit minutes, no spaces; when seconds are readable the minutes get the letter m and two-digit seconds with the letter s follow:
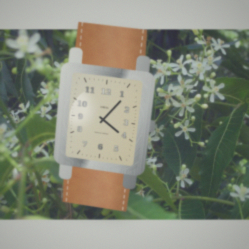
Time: 4h06
